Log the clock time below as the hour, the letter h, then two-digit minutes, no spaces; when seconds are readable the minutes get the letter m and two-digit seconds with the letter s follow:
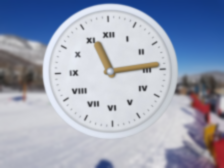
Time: 11h14
